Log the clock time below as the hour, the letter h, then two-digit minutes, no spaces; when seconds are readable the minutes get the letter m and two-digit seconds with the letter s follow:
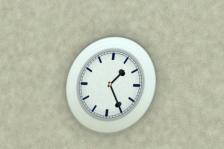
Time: 1h25
